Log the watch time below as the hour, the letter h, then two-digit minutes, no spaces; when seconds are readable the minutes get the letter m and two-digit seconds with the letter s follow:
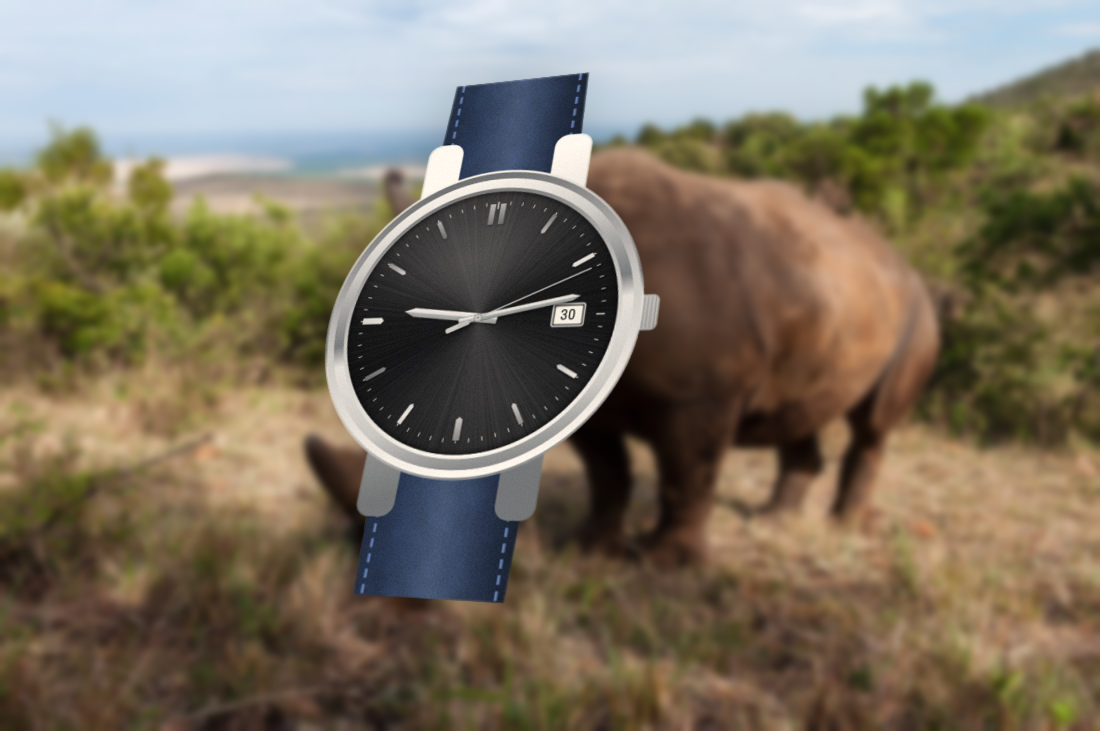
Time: 9h13m11s
